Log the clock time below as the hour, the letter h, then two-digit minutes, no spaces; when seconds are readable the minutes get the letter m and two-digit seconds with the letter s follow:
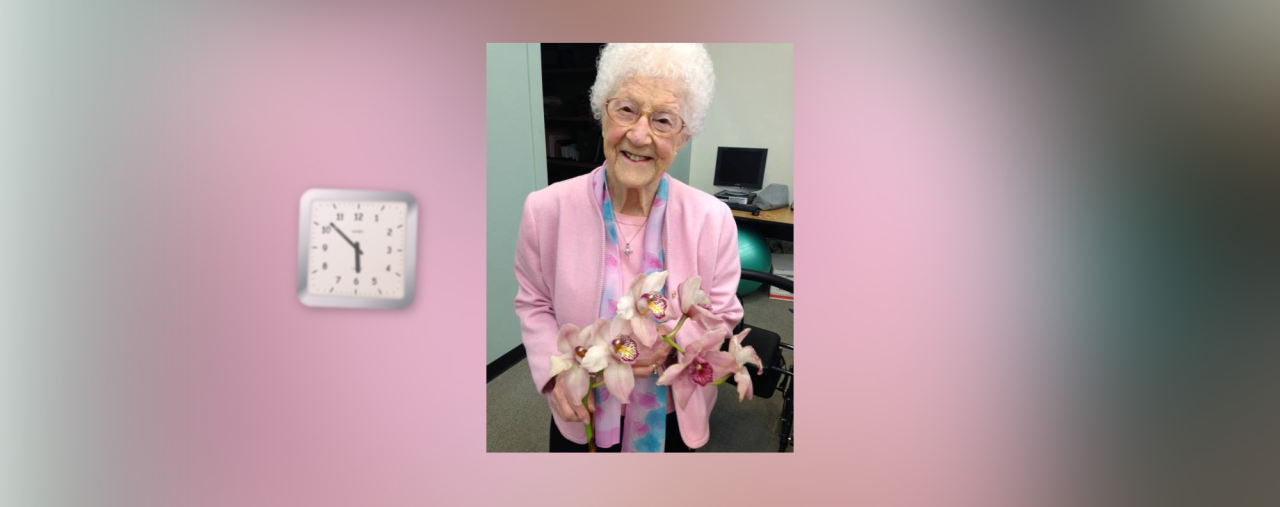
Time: 5h52
